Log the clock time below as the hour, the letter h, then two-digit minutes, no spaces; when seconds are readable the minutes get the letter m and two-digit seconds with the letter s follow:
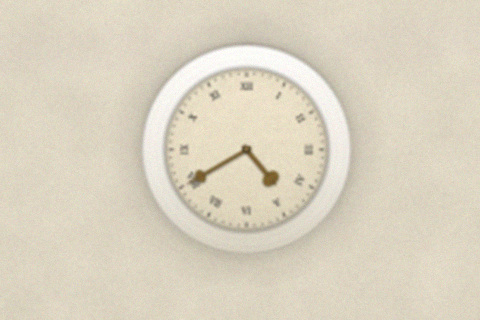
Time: 4h40
